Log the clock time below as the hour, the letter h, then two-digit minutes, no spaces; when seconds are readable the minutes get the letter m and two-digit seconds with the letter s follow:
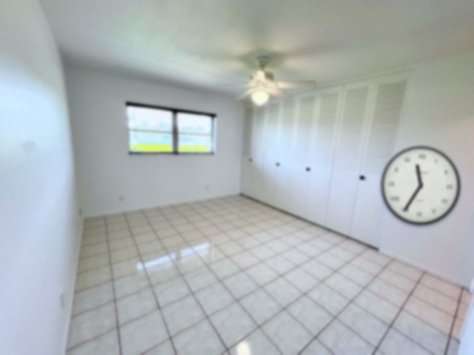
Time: 11h35
